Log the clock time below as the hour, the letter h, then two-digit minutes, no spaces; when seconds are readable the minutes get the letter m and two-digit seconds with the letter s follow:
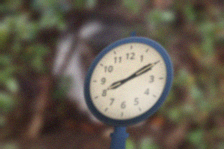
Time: 8h10
